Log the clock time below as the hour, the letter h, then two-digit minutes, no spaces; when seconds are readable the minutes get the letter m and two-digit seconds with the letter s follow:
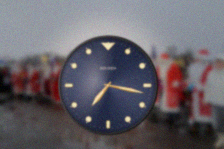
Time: 7h17
